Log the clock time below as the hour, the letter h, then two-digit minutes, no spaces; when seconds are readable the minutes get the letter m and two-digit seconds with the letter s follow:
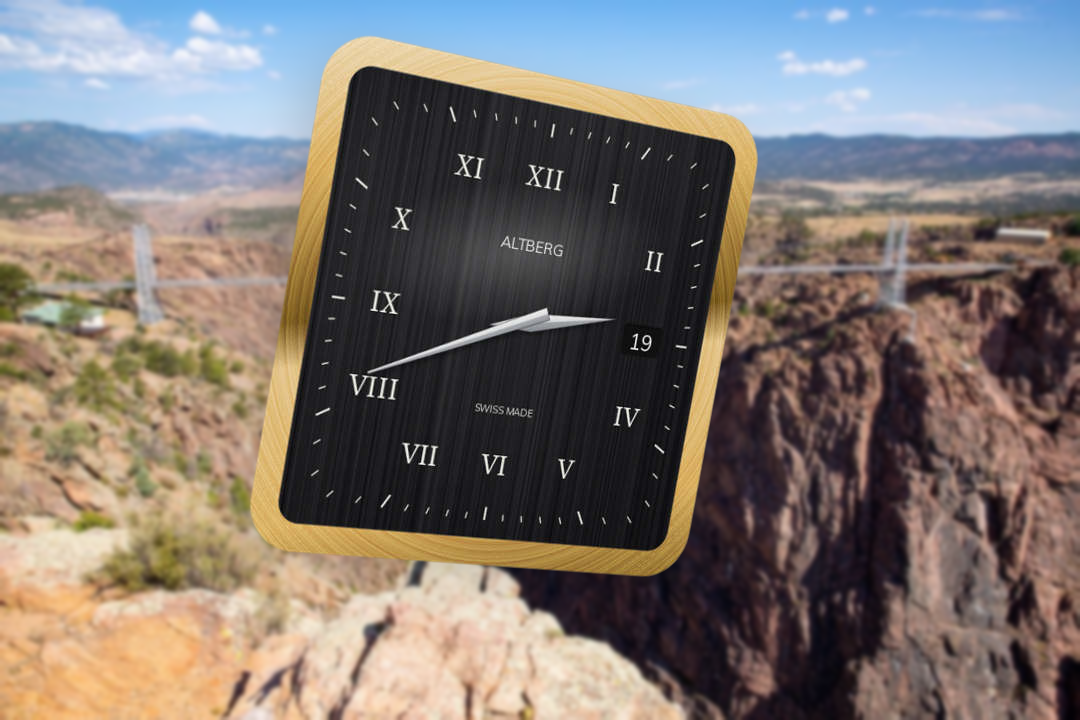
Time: 2h41
